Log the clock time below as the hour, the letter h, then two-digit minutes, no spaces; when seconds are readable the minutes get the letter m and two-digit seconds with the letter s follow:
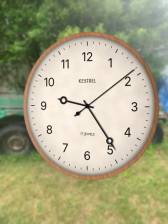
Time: 9h24m09s
